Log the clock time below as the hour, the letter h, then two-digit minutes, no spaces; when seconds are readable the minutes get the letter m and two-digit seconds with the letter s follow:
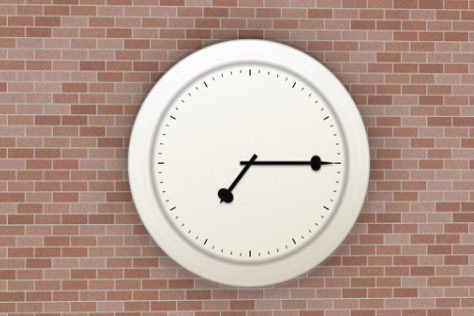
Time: 7h15
